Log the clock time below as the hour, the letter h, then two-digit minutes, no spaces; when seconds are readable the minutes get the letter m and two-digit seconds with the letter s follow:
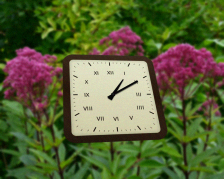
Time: 1h10
